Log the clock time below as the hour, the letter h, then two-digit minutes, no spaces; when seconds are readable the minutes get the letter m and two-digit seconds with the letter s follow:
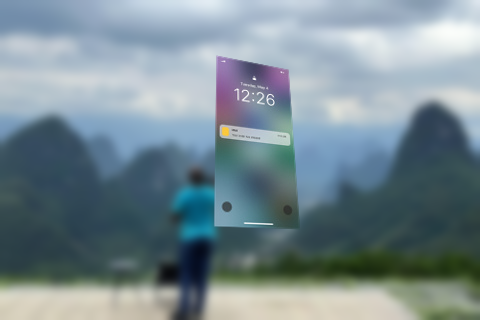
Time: 12h26
